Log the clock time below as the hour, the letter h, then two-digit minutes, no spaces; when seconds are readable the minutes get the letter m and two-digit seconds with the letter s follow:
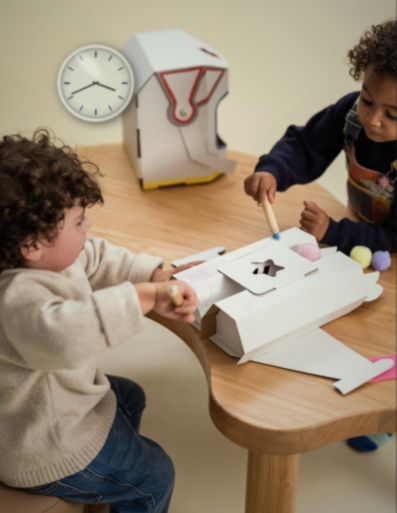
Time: 3h41
